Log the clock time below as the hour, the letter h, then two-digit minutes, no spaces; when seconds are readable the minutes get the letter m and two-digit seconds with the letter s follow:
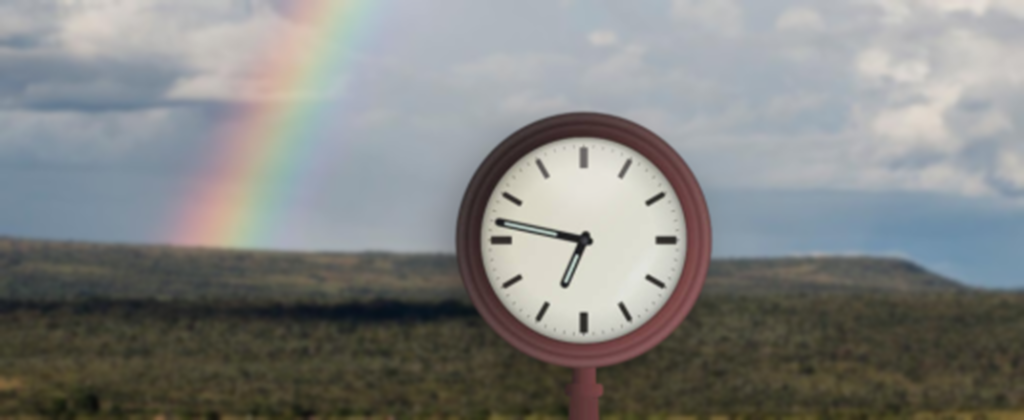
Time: 6h47
